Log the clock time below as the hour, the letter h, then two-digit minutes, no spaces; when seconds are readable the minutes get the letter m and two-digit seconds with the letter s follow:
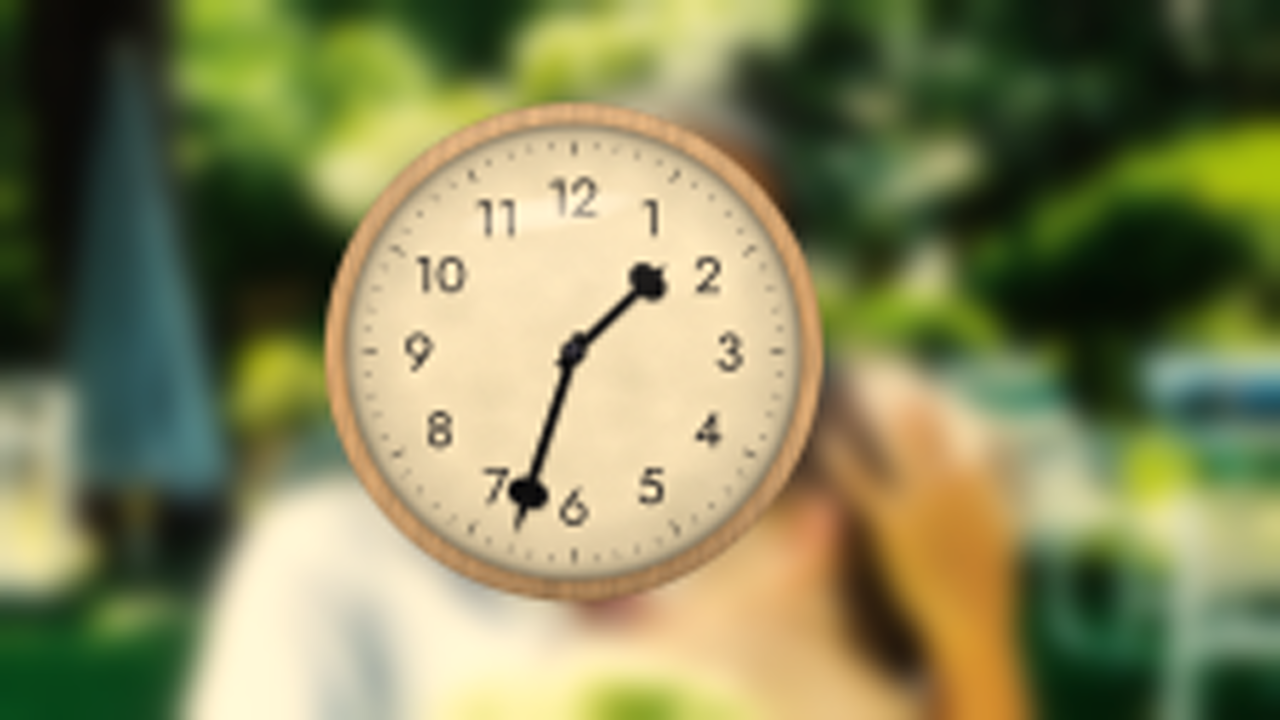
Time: 1h33
